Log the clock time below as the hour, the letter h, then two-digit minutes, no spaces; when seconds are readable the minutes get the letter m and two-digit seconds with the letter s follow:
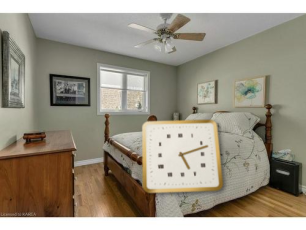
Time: 5h12
